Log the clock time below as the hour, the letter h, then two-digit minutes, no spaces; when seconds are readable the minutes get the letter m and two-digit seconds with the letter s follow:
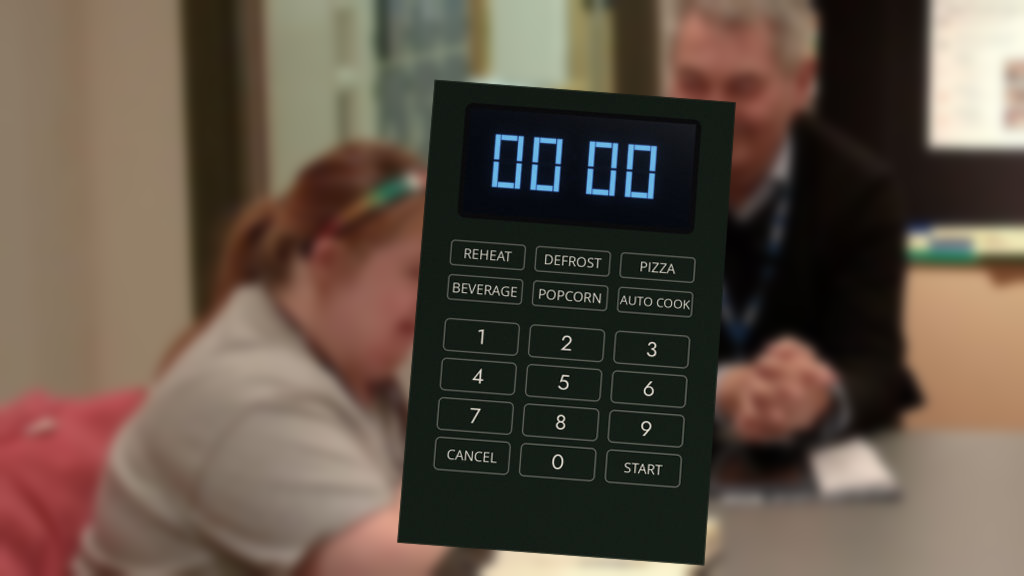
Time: 0h00
